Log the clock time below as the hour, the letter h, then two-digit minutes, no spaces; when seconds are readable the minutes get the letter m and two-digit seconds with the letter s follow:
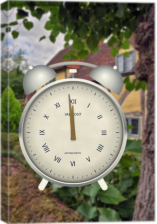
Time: 11h59
